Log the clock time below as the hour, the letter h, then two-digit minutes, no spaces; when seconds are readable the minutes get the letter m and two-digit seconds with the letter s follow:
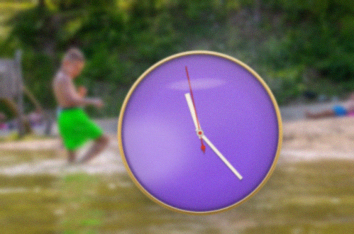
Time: 11h22m58s
